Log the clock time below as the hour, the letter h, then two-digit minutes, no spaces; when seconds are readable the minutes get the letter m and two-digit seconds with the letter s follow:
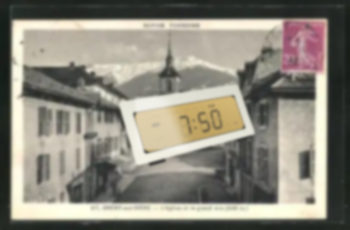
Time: 7h50
